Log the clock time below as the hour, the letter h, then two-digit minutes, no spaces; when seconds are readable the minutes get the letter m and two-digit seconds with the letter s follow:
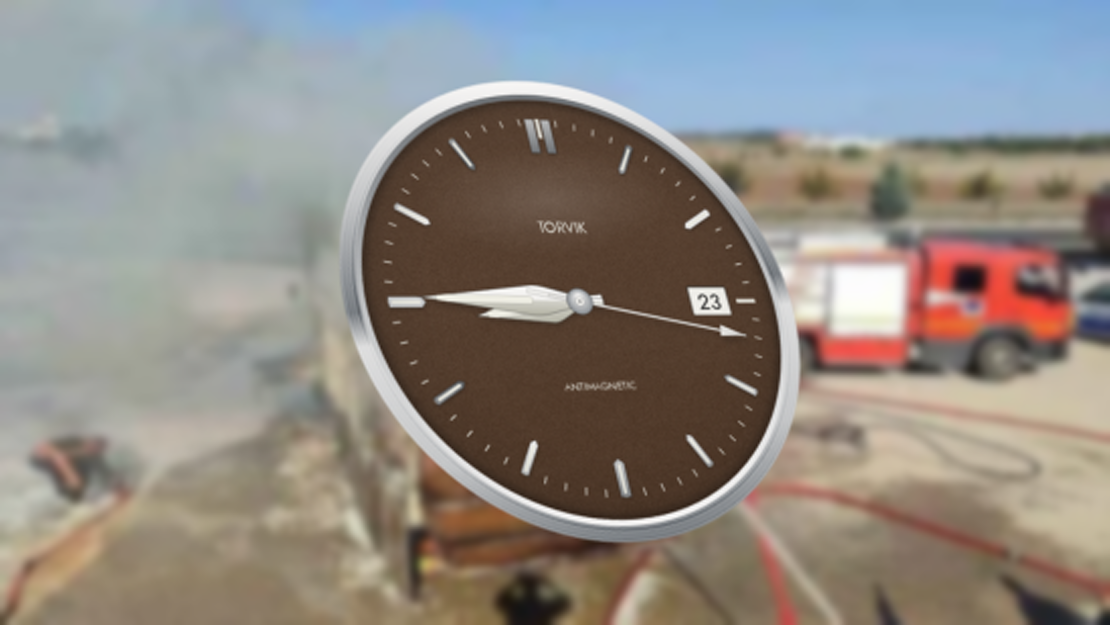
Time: 8h45m17s
